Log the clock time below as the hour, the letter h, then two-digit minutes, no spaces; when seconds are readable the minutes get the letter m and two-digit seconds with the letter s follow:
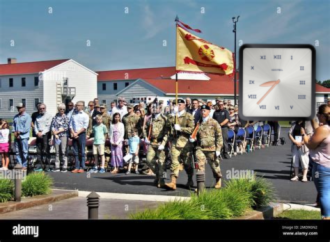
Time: 8h37
